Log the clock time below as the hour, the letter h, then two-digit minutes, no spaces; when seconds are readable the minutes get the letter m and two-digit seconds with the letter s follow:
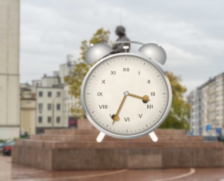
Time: 3h34
